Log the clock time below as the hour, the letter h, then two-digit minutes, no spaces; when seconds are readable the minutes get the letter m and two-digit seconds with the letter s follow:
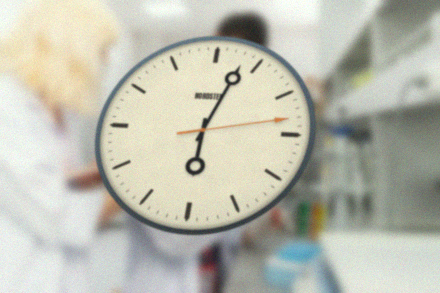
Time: 6h03m13s
